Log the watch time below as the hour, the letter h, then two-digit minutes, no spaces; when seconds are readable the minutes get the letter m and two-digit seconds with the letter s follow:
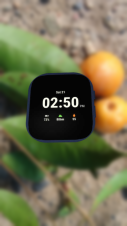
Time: 2h50
